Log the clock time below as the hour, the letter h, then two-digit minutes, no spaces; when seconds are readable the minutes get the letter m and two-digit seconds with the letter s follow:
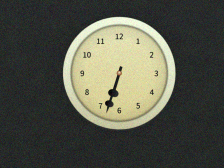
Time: 6h33
